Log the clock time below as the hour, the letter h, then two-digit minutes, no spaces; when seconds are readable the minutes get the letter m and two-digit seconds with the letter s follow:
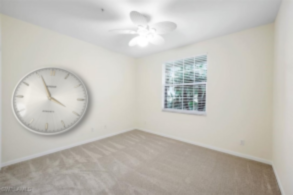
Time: 3h56
